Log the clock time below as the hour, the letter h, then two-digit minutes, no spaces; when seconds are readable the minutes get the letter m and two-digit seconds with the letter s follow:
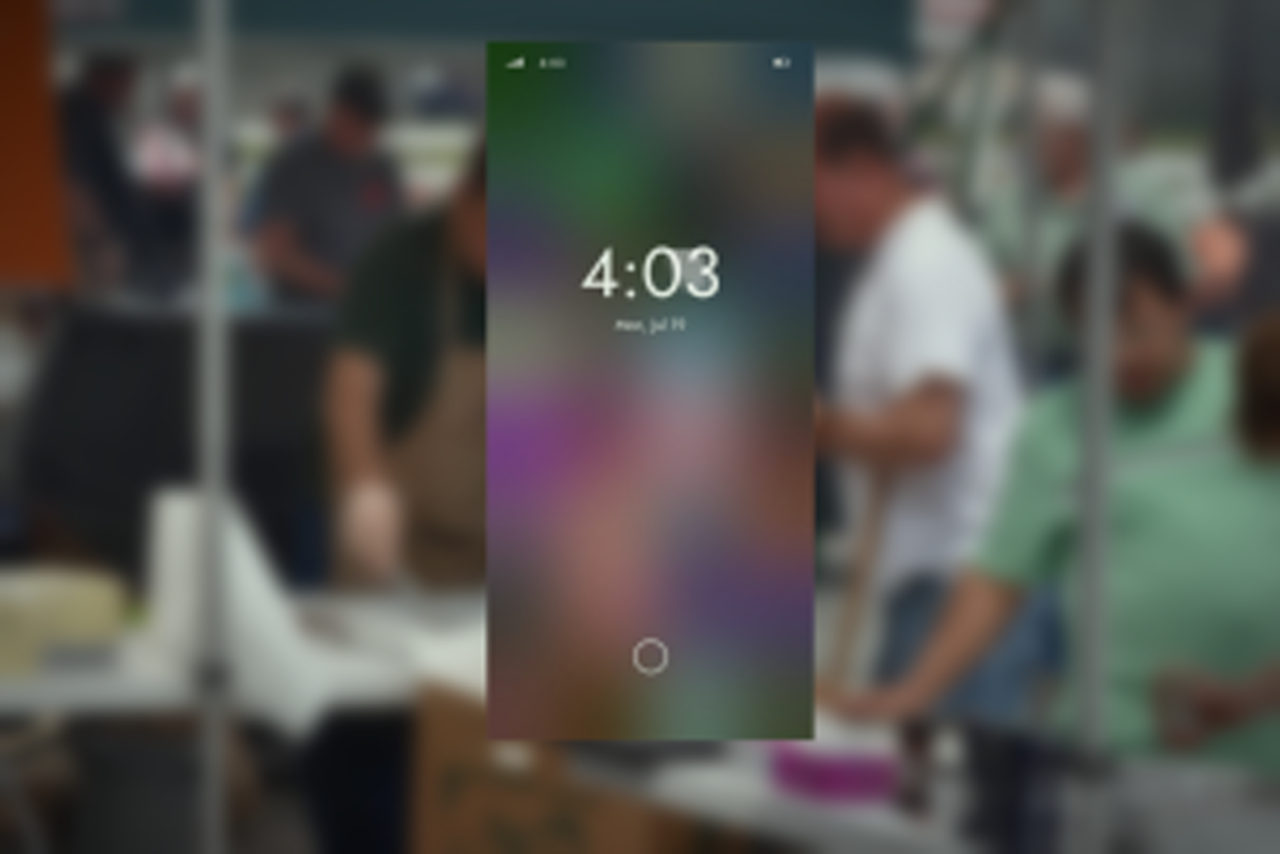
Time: 4h03
